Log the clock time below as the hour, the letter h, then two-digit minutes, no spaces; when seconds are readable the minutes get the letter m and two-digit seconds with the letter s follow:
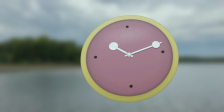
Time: 10h12
